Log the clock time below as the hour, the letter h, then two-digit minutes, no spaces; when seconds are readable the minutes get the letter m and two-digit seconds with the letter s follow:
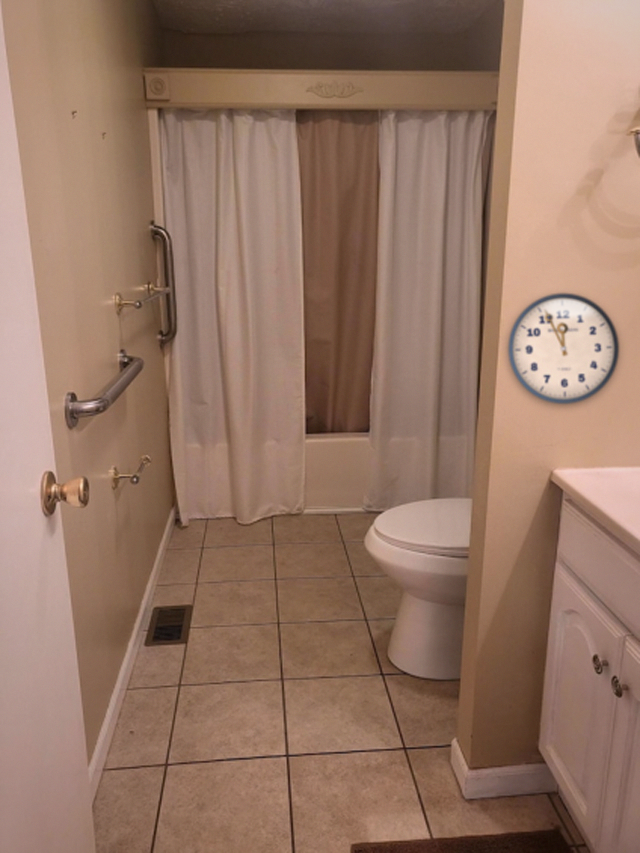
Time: 11h56
